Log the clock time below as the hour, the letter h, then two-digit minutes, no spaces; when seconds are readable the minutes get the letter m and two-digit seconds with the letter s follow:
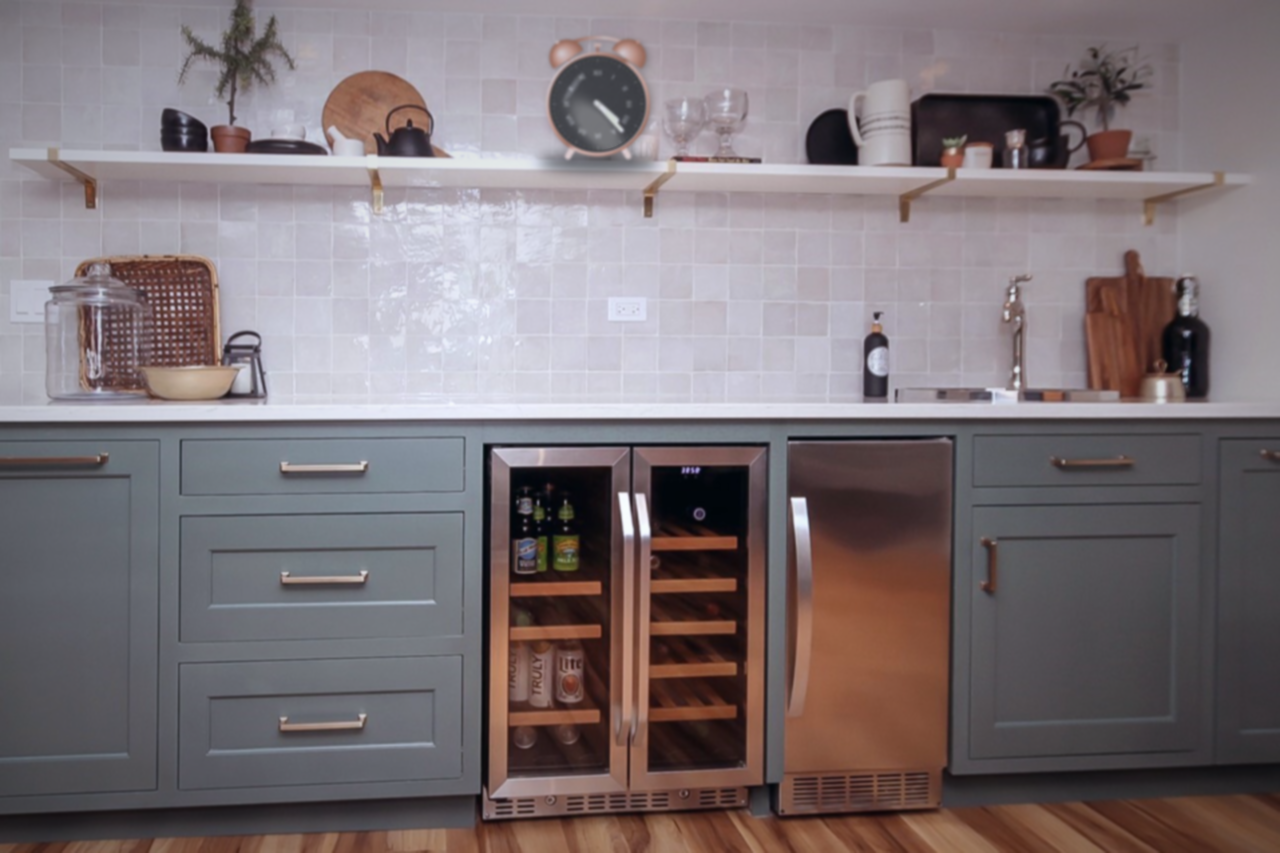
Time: 4h23
